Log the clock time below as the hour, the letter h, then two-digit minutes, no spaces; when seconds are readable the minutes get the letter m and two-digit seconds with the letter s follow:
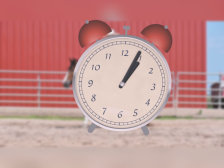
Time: 1h04
